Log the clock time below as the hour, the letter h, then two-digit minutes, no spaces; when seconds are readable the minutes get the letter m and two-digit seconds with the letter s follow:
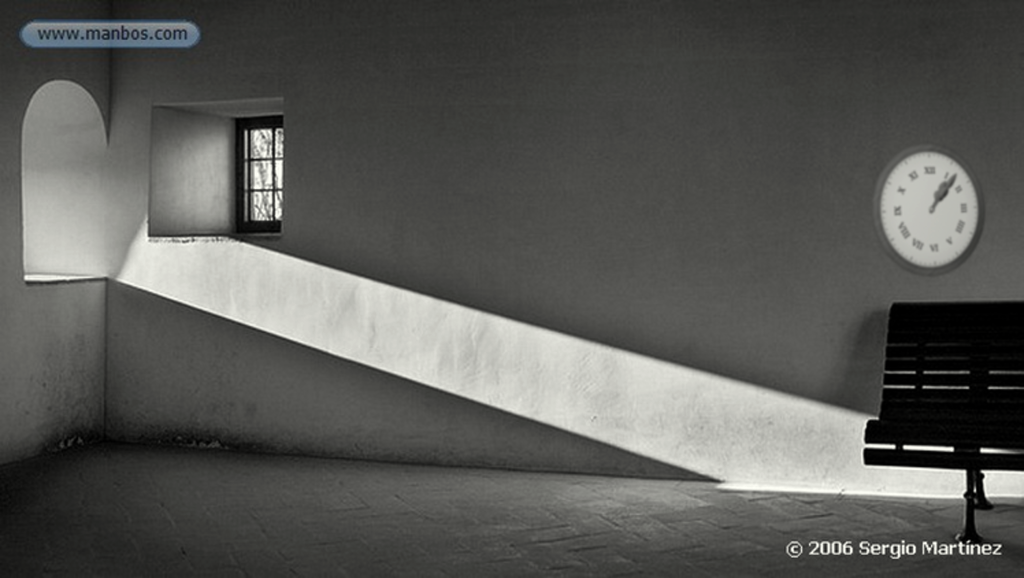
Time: 1h07
